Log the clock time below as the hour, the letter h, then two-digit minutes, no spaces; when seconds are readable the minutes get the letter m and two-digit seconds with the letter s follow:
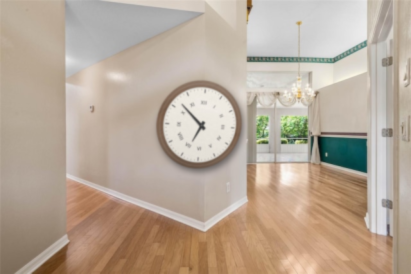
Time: 6h52
